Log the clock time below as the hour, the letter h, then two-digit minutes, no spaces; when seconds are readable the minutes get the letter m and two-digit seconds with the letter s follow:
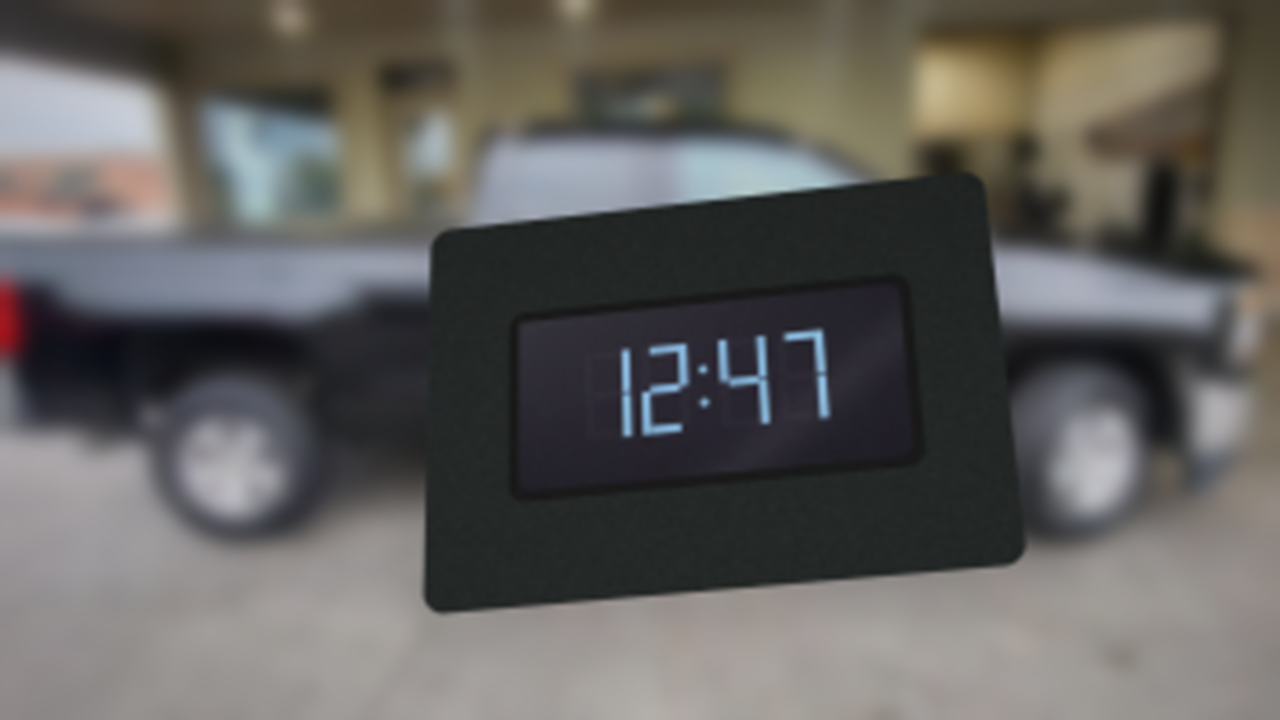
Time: 12h47
